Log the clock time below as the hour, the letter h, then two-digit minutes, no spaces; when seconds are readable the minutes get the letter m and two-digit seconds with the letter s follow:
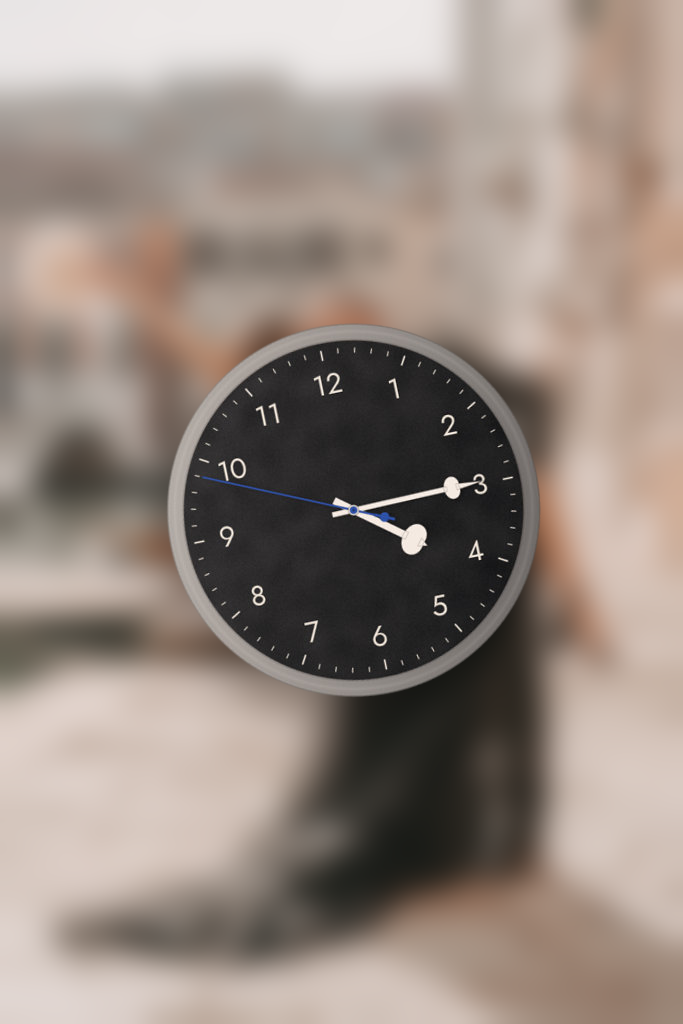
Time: 4h14m49s
